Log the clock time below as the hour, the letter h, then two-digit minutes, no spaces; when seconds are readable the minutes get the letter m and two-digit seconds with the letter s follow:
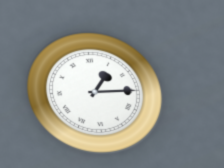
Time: 1h15
